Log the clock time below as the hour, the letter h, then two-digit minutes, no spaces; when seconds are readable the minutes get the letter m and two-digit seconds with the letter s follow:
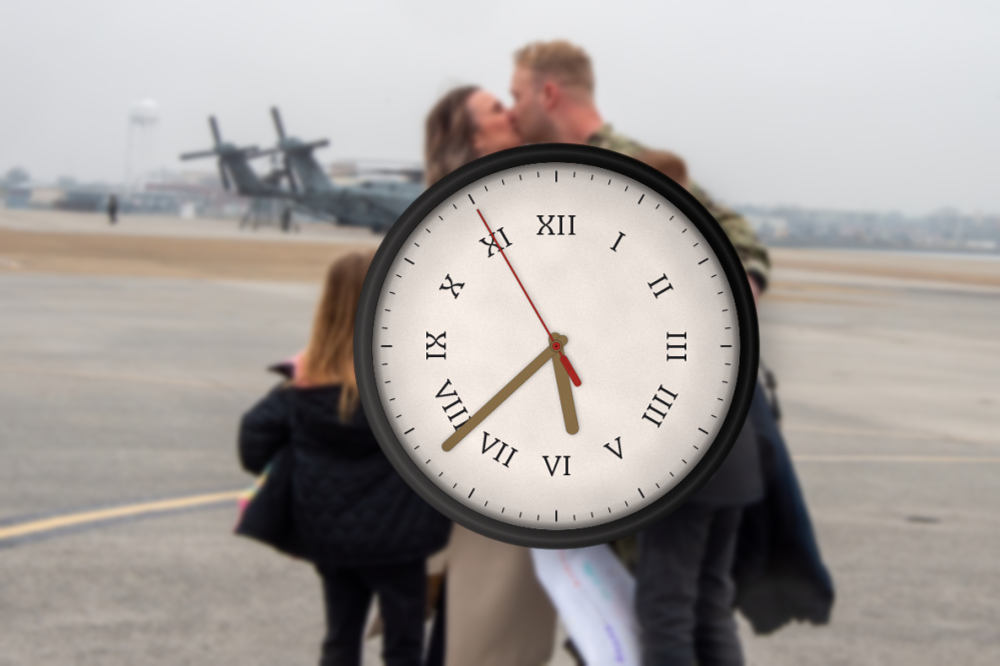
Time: 5h37m55s
